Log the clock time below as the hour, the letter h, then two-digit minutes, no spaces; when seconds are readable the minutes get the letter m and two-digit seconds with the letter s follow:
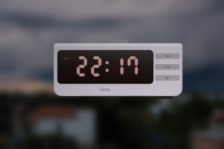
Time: 22h17
